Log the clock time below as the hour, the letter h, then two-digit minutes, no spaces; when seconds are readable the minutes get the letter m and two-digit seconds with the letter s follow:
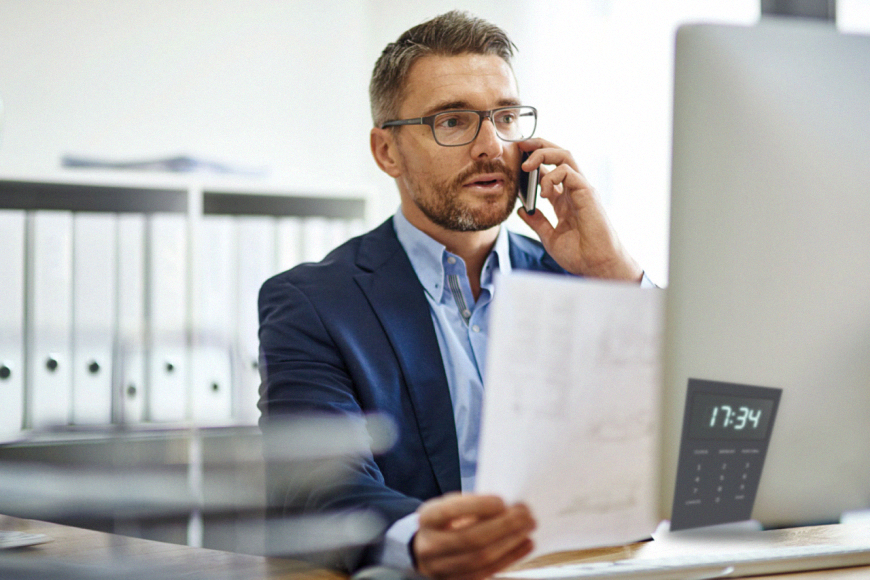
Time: 17h34
